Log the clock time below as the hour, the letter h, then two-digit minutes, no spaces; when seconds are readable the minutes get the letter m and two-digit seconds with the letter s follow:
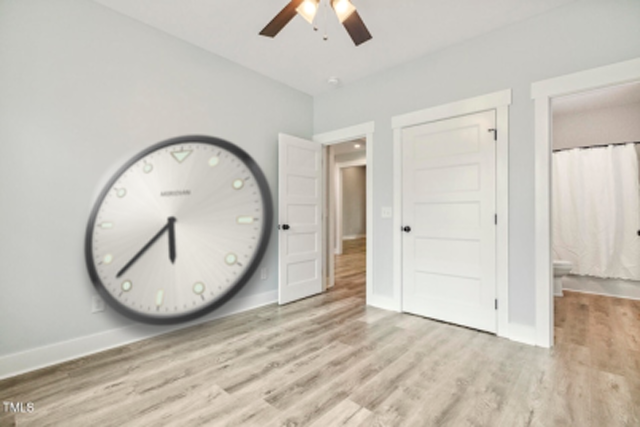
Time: 5h37
